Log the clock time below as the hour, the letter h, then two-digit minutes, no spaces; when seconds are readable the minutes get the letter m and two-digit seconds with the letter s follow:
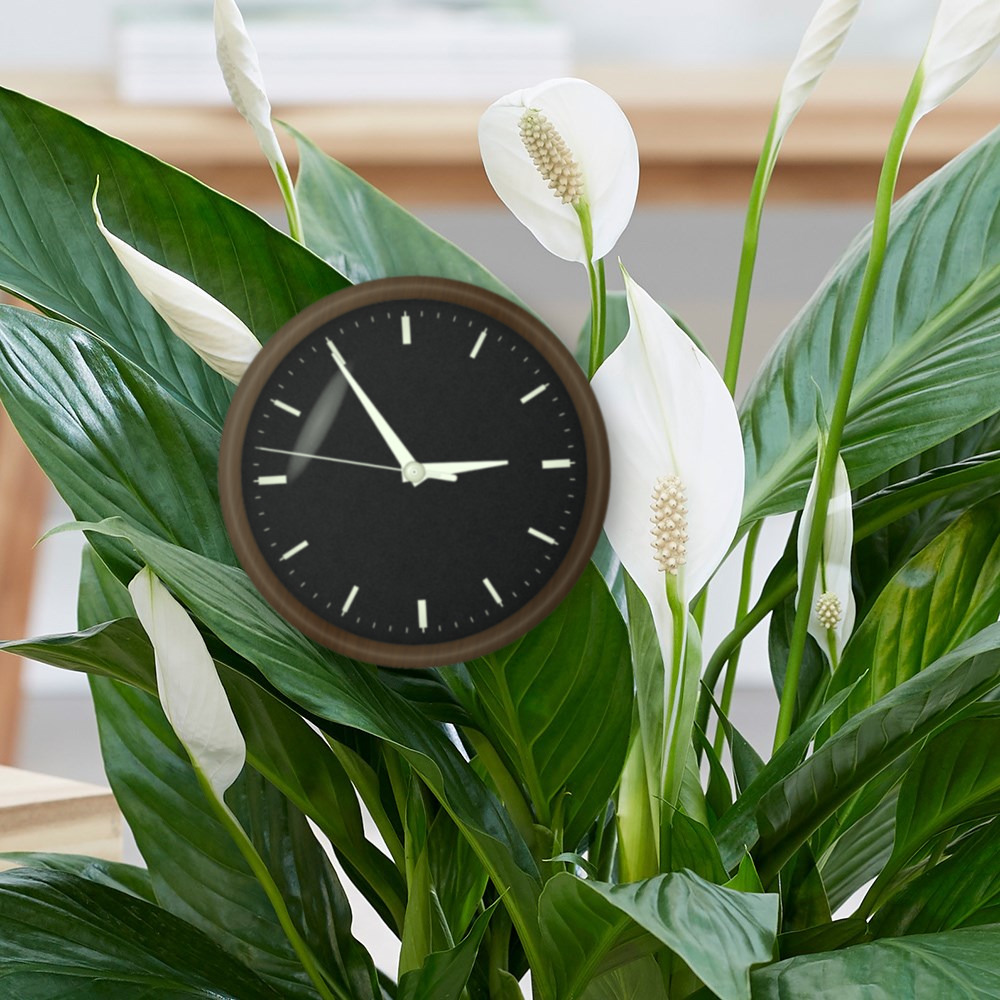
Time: 2h54m47s
